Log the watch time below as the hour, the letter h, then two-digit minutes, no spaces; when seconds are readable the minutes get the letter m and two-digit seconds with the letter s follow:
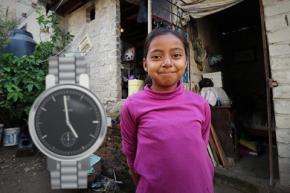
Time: 4h59
